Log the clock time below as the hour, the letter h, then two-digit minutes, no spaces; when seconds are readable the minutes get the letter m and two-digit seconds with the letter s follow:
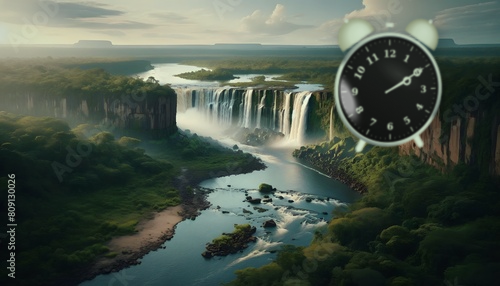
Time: 2h10
